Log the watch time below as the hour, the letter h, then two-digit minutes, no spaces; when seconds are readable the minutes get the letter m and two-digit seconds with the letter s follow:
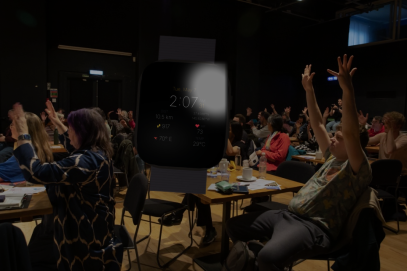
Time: 2h07
